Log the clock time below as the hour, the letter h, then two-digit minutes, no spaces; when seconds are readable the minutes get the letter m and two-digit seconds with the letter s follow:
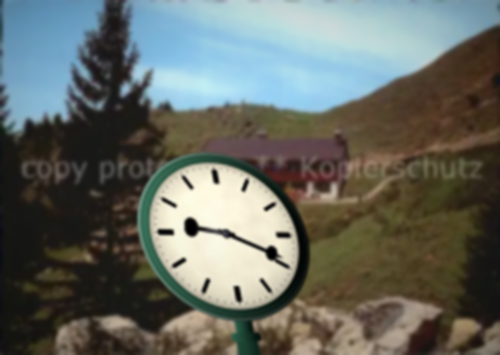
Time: 9h19
